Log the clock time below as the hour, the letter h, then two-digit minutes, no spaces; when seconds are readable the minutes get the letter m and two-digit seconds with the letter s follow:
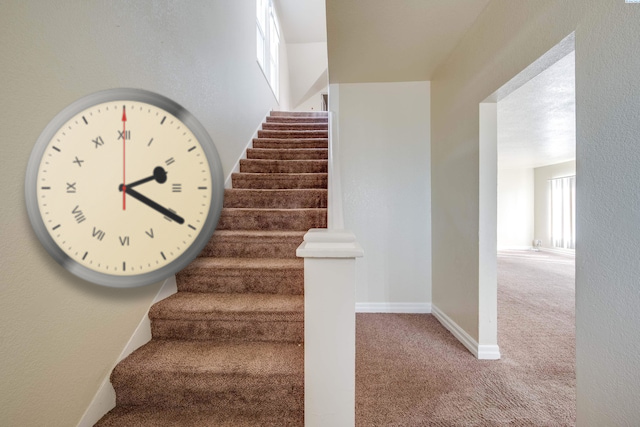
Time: 2h20m00s
